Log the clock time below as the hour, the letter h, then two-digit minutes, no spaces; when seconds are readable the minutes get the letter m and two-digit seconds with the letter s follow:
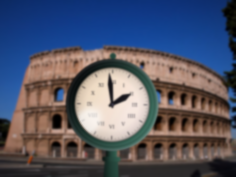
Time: 1h59
